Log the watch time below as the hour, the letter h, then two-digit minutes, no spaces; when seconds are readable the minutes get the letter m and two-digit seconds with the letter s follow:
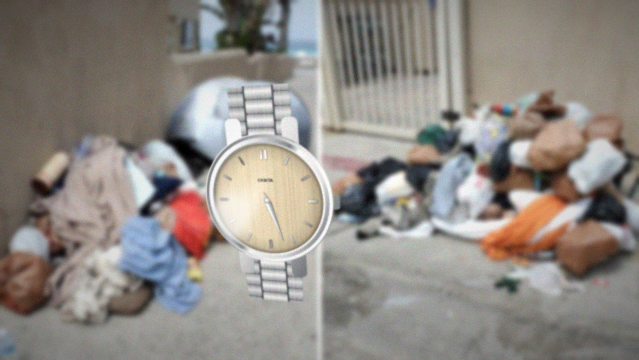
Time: 5h27
